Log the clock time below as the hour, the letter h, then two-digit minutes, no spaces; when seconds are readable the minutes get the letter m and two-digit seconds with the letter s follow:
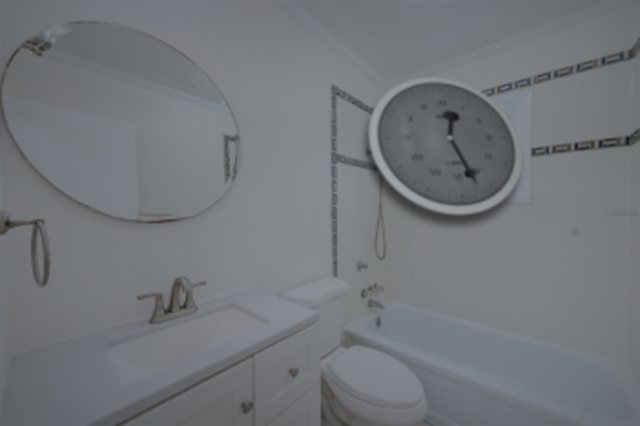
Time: 12h27
